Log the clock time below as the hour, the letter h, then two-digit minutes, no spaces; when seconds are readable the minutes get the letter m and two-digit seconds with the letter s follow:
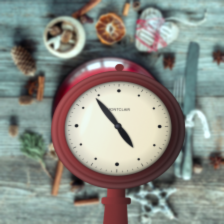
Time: 4h54
